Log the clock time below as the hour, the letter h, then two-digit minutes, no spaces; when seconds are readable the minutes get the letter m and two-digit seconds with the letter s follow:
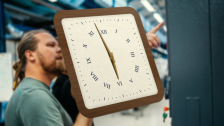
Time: 5h58
